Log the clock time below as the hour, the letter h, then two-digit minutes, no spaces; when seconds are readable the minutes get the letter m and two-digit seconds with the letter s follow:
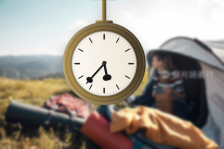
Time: 5h37
